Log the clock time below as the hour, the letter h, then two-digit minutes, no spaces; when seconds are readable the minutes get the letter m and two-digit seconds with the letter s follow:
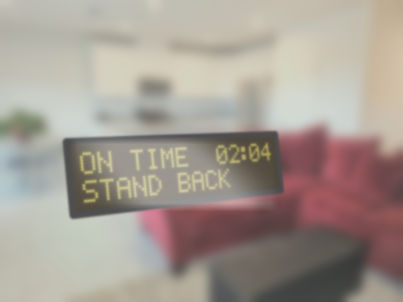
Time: 2h04
